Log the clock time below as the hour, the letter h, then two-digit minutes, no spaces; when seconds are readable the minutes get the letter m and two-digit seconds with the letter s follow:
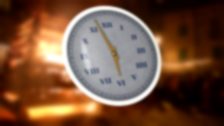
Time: 5h57
